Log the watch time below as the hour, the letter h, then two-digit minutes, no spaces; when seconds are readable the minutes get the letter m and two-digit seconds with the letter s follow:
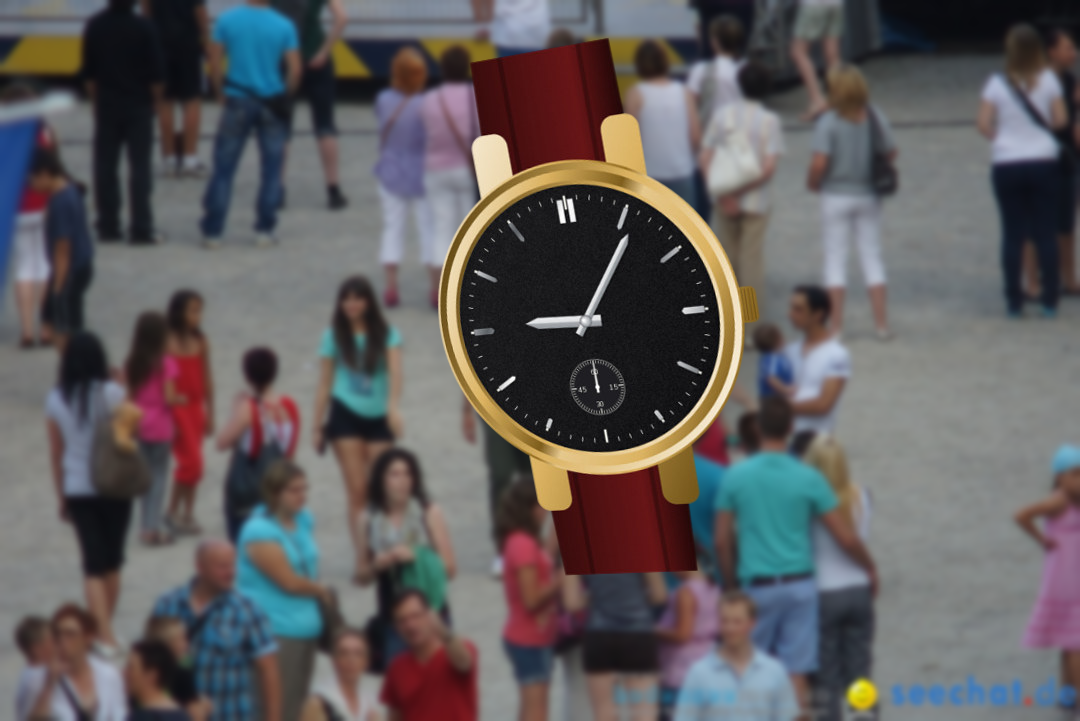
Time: 9h06
